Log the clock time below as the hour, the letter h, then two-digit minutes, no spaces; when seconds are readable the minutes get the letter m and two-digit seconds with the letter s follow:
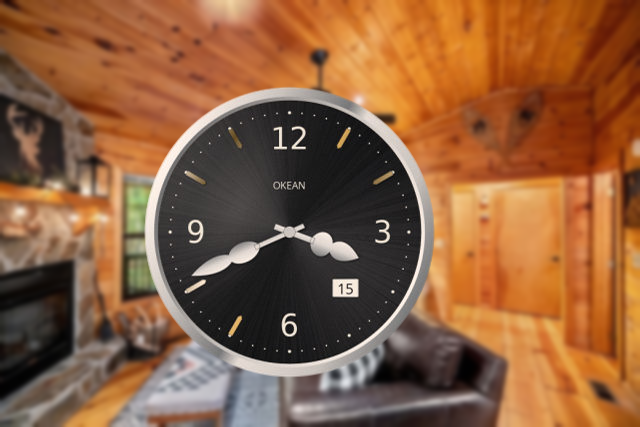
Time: 3h41
